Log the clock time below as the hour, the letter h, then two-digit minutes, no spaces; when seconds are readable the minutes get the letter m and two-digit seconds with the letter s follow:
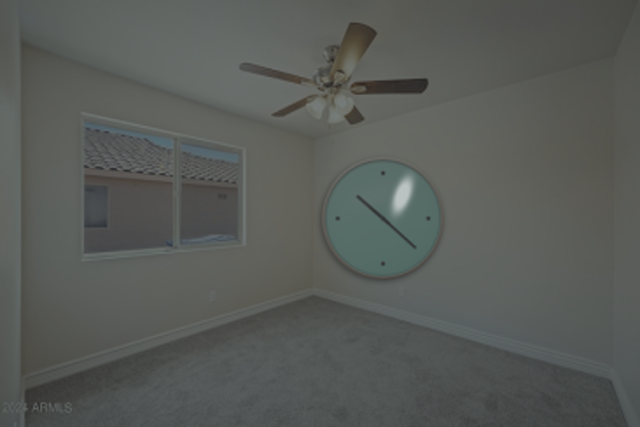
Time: 10h22
